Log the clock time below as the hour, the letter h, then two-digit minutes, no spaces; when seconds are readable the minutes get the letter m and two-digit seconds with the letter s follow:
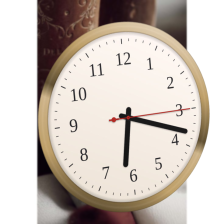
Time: 6h18m15s
